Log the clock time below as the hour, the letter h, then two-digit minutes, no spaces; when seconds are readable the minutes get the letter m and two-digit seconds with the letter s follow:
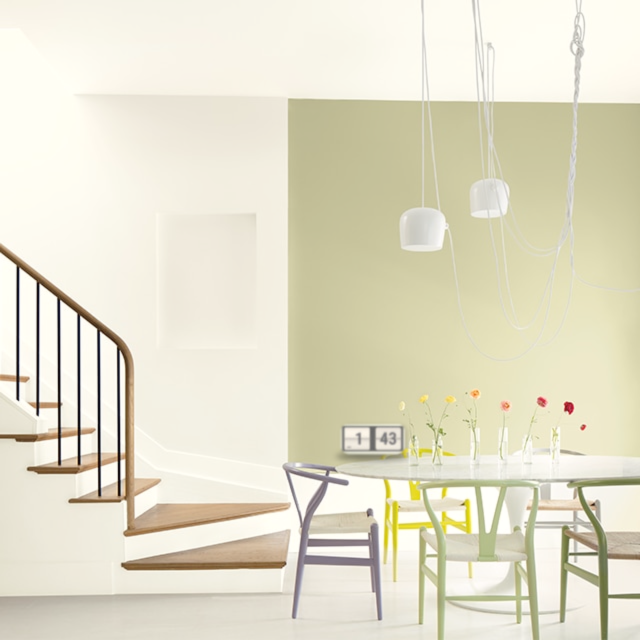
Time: 1h43
